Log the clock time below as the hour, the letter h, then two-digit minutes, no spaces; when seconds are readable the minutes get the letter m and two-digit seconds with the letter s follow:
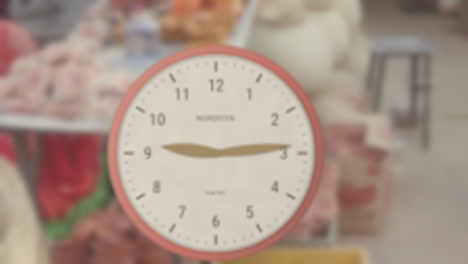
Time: 9h14
